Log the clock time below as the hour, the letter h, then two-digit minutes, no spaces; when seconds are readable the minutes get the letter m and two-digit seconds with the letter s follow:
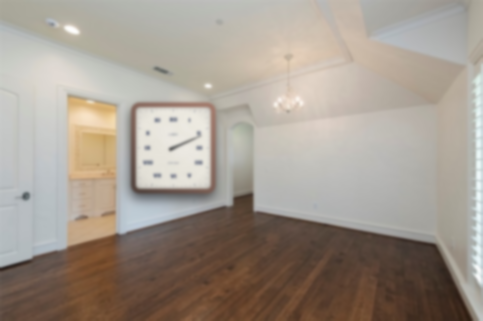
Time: 2h11
